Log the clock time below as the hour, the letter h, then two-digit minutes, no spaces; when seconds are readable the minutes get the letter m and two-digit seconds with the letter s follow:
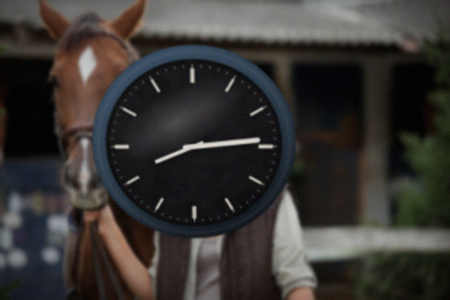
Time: 8h14
